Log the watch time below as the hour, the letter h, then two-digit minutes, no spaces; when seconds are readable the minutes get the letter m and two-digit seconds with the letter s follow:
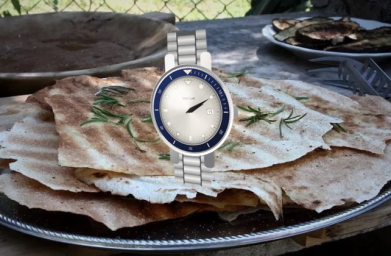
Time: 2h10
